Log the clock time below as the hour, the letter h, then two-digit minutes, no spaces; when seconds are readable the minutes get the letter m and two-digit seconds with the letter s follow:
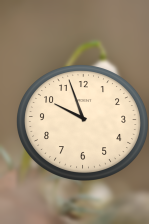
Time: 9h57
